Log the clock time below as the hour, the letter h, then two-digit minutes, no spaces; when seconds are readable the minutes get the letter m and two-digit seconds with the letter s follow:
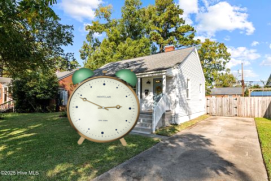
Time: 2h49
